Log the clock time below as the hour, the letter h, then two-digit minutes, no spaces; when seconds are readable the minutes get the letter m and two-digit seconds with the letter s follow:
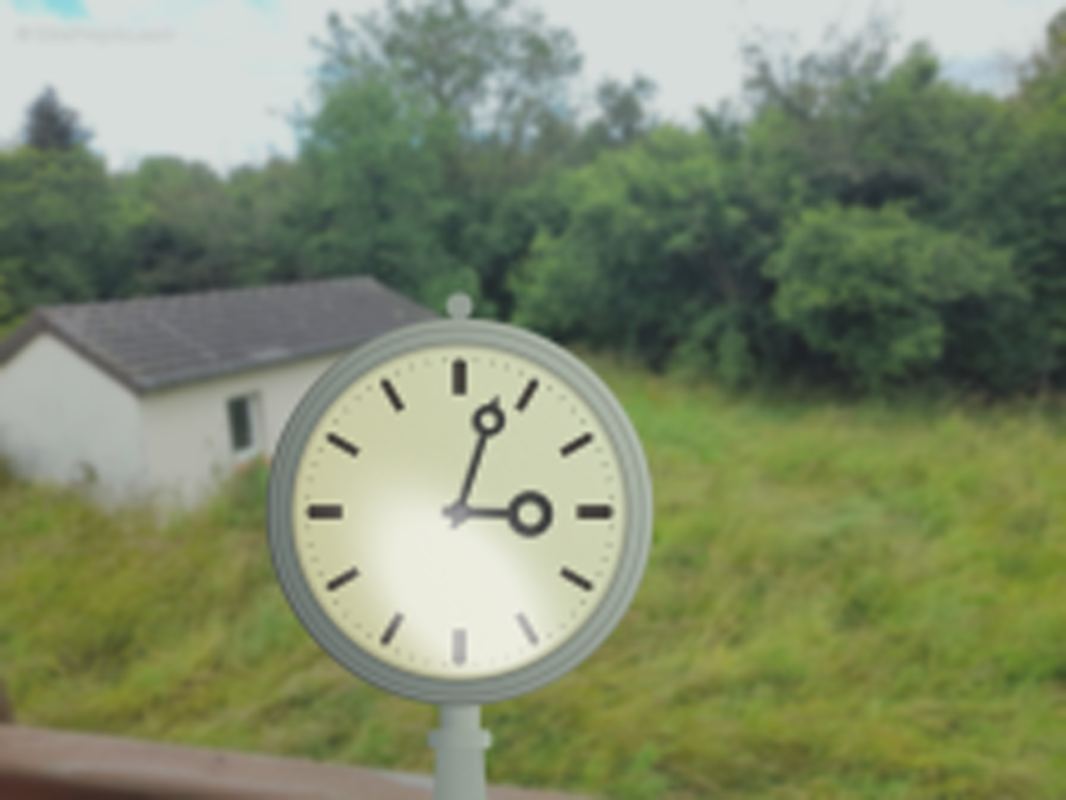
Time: 3h03
